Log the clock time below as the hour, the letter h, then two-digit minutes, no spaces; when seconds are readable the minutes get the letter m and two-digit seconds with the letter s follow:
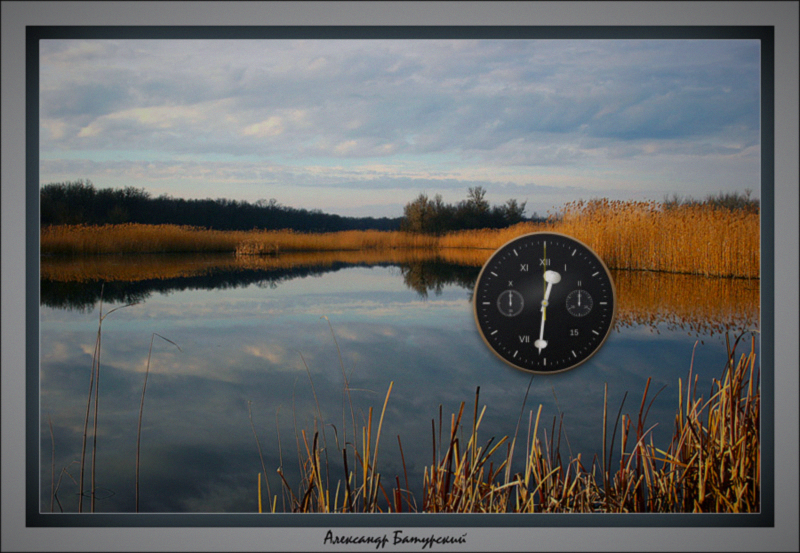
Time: 12h31
